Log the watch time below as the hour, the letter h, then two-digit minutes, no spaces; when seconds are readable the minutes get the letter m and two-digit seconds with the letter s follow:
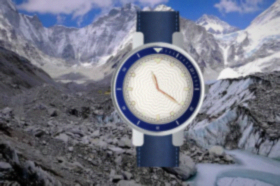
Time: 11h21
